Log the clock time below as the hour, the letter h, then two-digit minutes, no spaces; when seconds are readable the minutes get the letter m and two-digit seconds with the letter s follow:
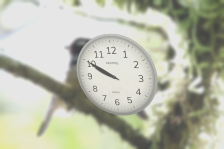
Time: 9h50
